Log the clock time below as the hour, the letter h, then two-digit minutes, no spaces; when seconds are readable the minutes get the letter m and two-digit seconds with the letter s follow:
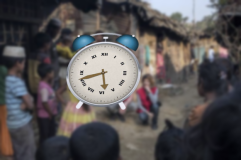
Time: 5h42
